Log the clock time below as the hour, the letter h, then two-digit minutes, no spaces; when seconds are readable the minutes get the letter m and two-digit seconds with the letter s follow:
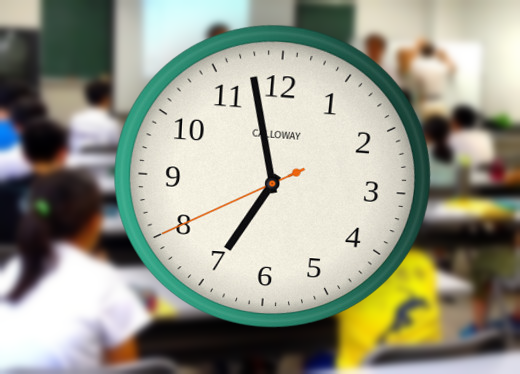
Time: 6h57m40s
